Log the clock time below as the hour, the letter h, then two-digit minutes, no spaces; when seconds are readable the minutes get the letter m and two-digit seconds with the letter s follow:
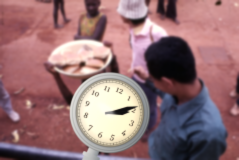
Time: 2h09
